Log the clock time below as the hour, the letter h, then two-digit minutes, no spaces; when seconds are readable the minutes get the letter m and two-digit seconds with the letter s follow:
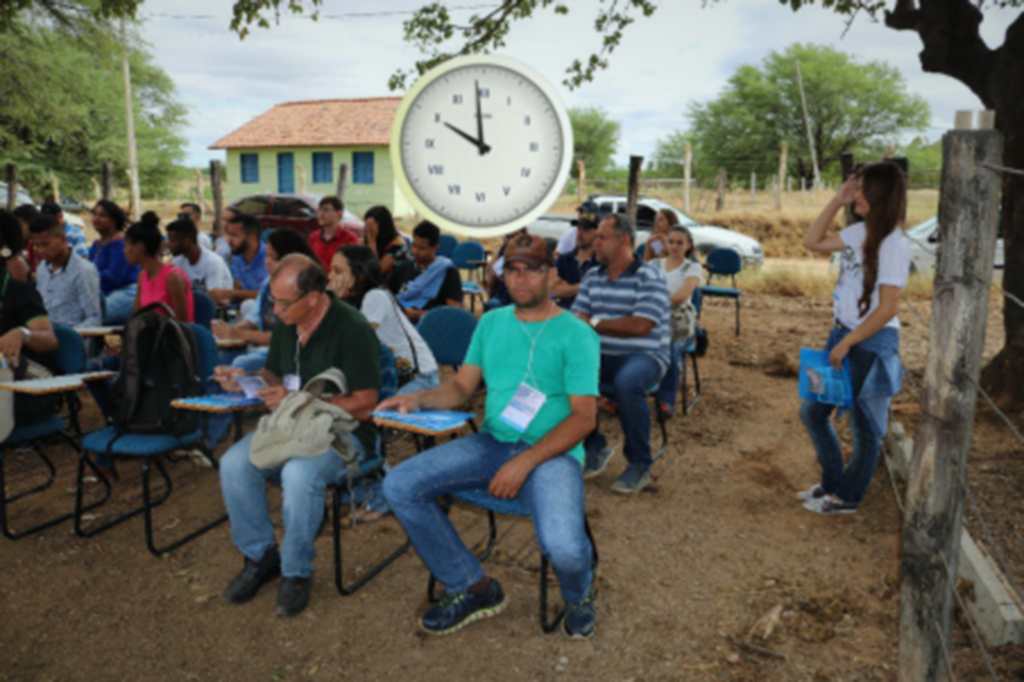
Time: 9h59
